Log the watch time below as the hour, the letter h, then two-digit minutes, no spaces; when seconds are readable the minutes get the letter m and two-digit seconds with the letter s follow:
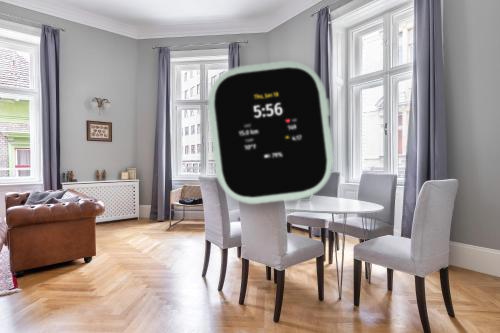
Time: 5h56
